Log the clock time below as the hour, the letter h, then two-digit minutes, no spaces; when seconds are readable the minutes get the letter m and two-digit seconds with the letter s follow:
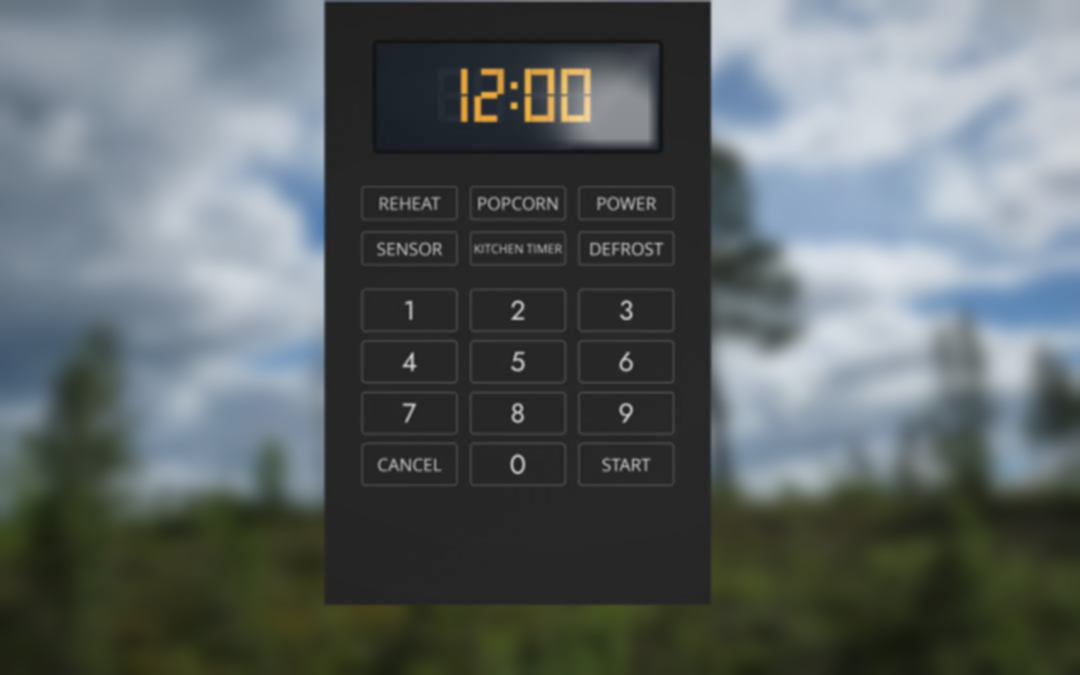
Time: 12h00
